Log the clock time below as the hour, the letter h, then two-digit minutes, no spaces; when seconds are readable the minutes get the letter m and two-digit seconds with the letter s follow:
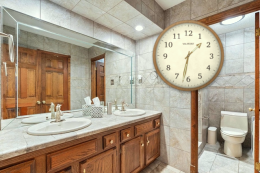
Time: 1h32
